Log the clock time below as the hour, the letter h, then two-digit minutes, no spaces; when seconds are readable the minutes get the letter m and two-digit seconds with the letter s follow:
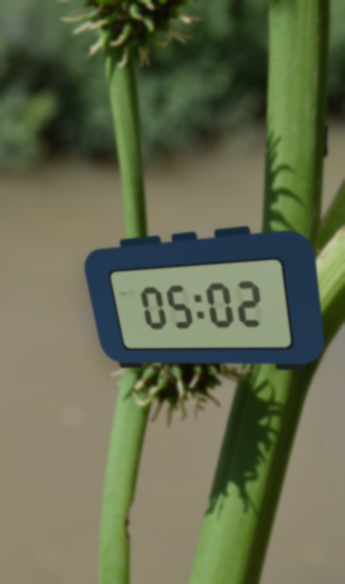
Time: 5h02
